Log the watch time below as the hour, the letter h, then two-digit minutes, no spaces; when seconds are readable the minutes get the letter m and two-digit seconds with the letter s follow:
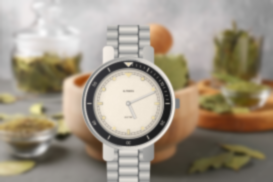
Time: 5h11
